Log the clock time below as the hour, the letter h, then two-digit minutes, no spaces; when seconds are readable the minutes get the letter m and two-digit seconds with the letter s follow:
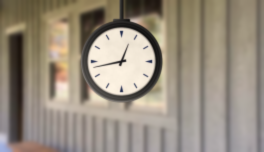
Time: 12h43
